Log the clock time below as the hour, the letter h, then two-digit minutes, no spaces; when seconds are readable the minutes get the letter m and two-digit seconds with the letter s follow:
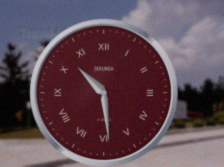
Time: 10h29
